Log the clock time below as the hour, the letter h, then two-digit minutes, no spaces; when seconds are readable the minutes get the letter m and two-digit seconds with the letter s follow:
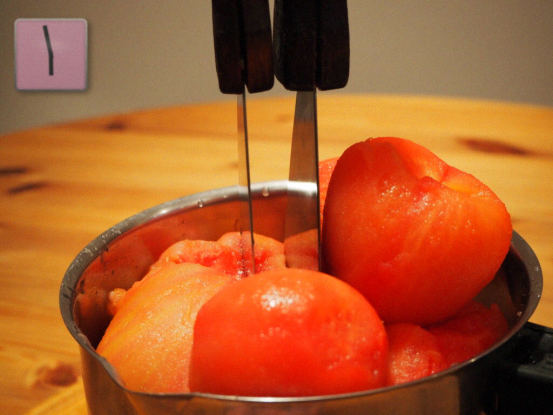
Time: 5h58
